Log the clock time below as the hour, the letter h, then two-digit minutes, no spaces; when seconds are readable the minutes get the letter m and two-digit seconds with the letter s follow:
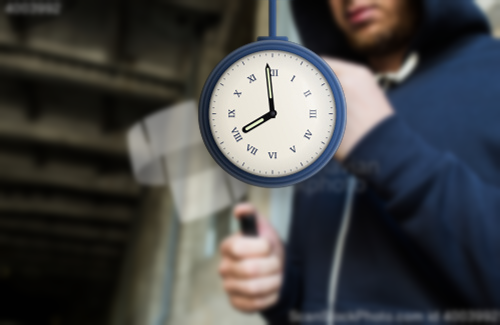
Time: 7h59
